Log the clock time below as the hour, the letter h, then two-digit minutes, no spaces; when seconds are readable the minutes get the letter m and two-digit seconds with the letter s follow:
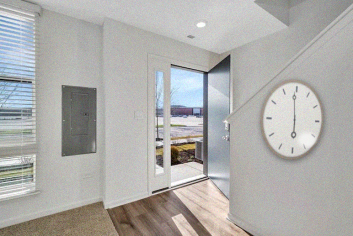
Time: 5h59
